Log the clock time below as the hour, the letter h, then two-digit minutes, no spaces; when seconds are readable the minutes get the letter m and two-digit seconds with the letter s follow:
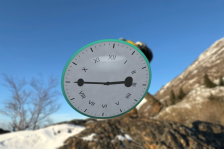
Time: 2h45
